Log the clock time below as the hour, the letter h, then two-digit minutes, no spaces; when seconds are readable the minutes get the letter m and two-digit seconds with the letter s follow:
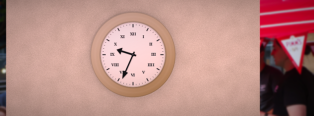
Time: 9h34
